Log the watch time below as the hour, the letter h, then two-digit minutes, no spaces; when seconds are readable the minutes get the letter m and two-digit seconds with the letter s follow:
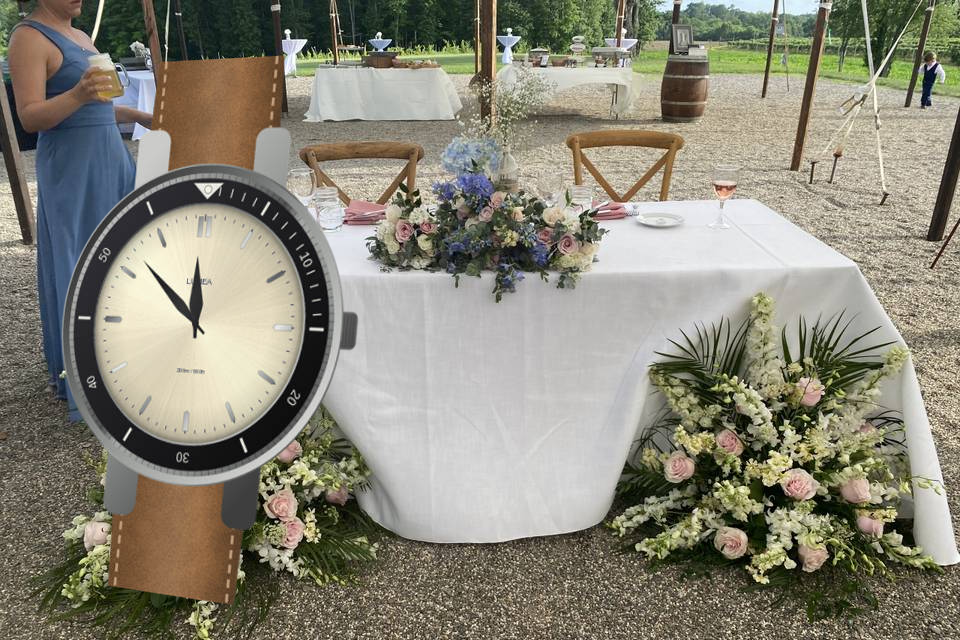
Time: 11h52
